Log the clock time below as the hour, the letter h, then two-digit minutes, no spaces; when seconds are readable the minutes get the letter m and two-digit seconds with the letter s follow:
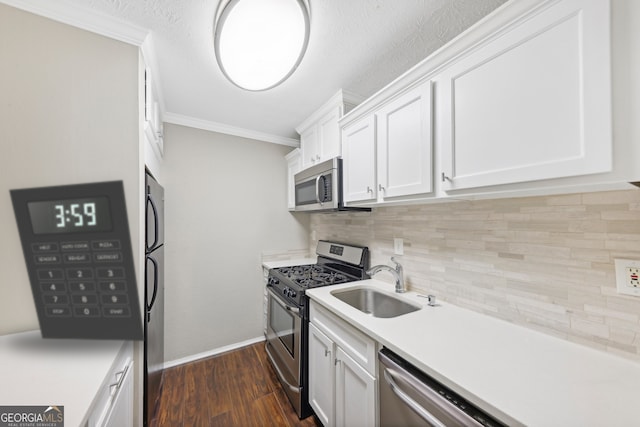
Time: 3h59
